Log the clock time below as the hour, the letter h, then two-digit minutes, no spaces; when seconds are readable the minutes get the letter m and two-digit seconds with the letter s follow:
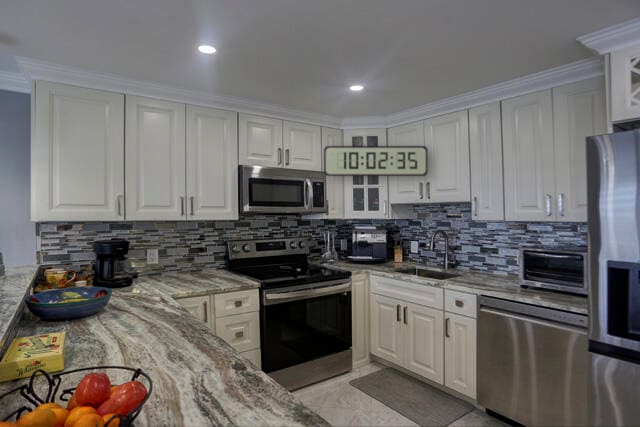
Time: 10h02m35s
